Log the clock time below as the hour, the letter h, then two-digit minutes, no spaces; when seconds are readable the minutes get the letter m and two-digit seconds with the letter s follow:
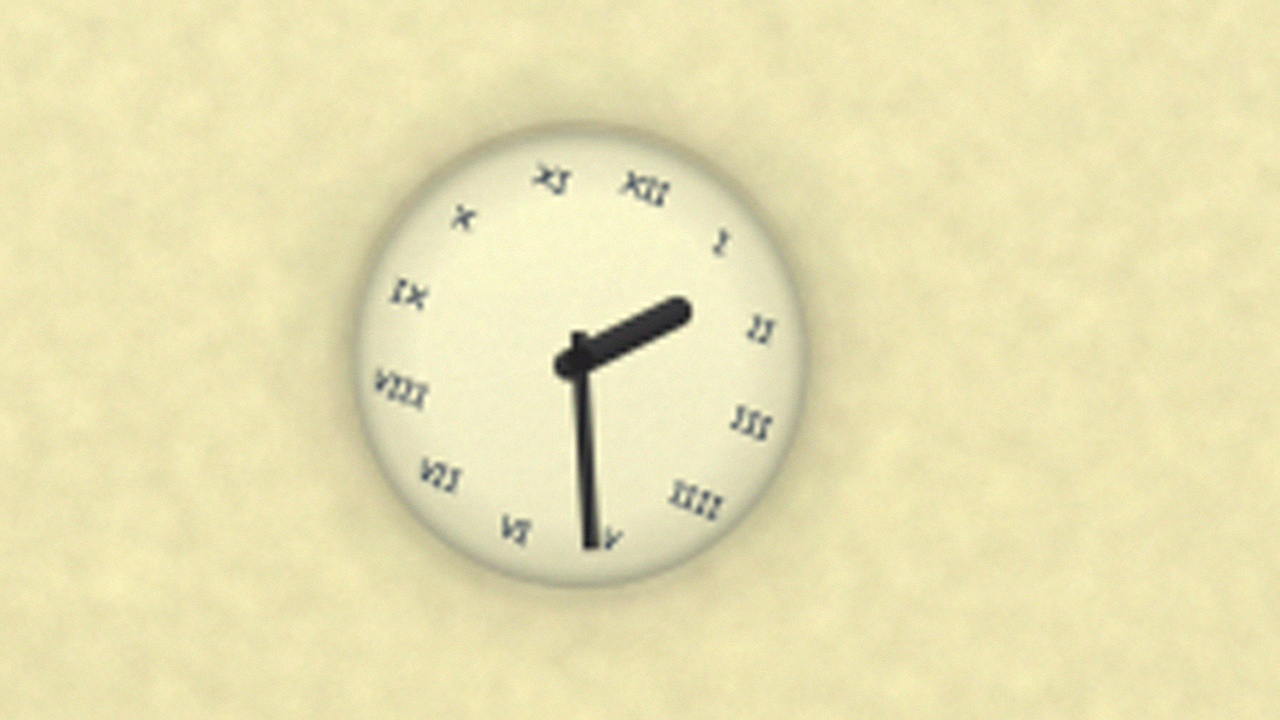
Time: 1h26
